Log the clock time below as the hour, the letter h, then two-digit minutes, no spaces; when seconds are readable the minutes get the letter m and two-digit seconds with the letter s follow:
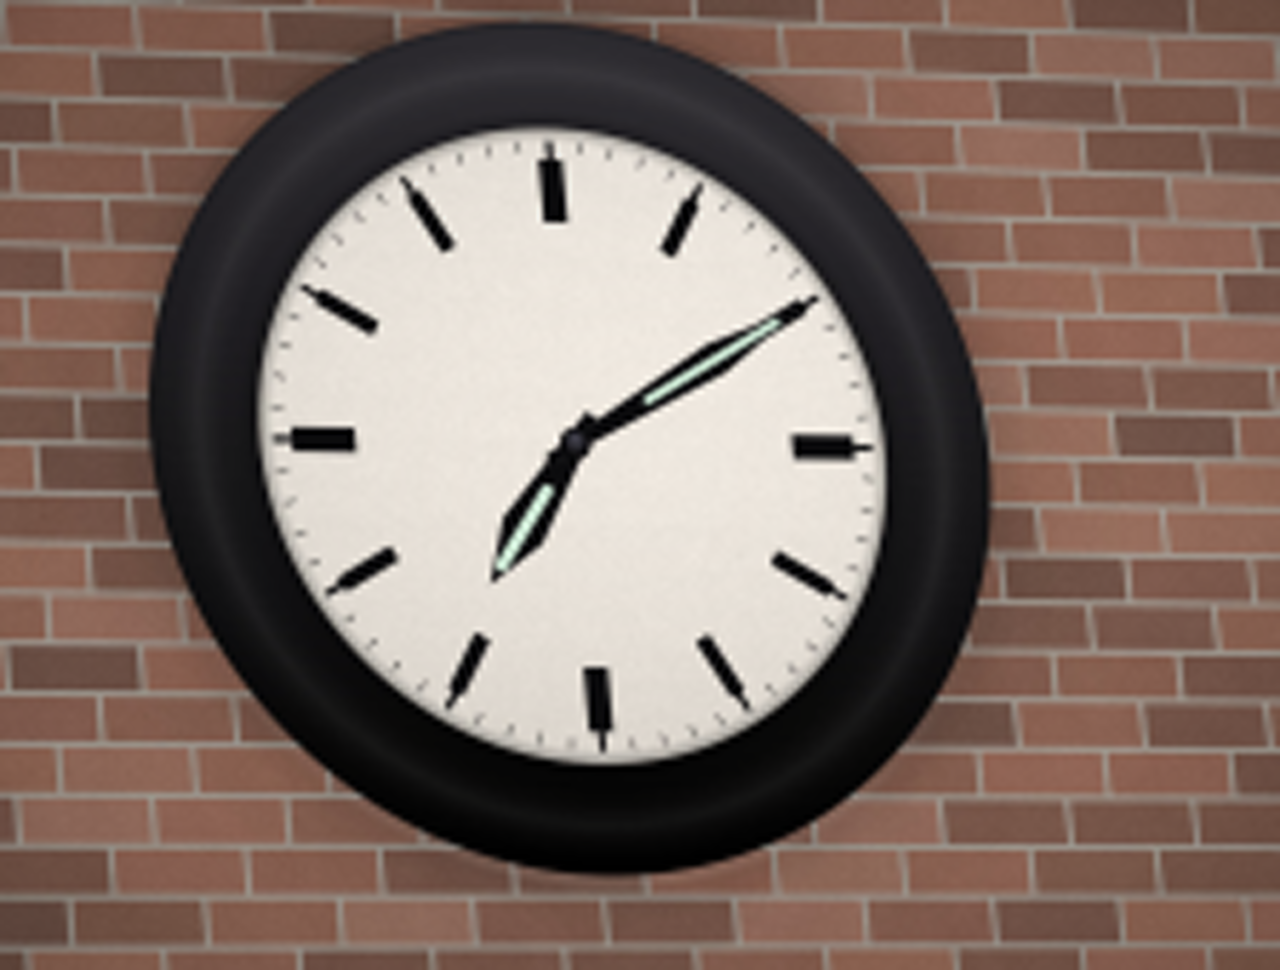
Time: 7h10
